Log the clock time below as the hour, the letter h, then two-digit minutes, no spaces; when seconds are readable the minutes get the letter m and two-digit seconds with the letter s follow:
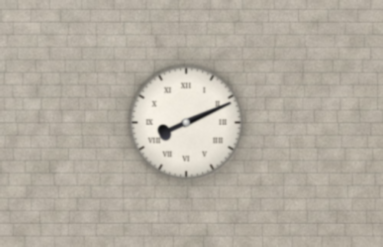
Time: 8h11
